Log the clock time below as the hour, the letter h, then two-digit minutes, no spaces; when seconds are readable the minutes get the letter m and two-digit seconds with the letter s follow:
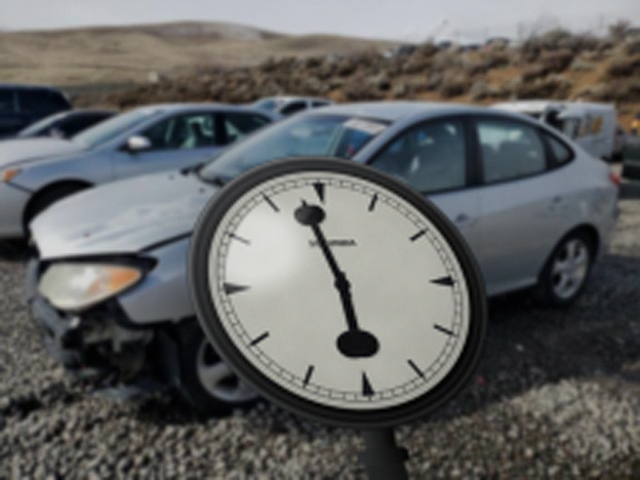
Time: 5h58
